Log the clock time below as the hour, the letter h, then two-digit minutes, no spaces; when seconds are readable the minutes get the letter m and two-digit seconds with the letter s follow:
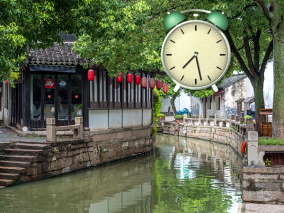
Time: 7h28
